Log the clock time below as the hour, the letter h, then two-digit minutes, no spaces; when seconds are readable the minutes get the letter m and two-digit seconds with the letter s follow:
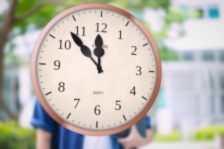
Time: 11h53
